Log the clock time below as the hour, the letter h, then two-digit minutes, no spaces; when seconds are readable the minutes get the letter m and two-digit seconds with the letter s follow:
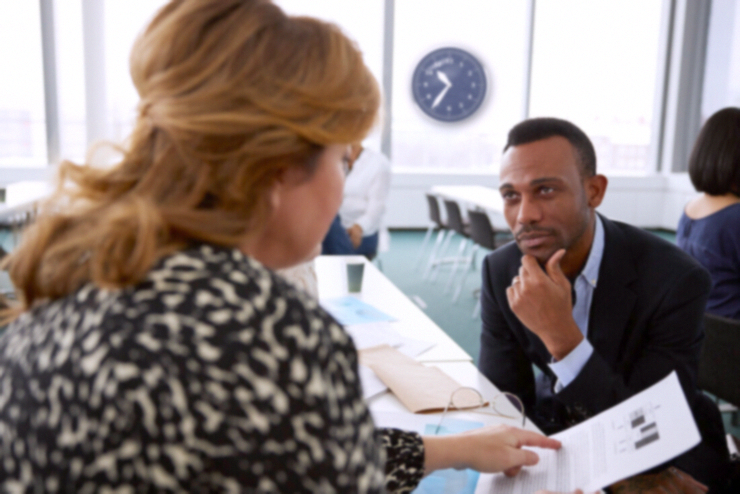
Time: 10h36
